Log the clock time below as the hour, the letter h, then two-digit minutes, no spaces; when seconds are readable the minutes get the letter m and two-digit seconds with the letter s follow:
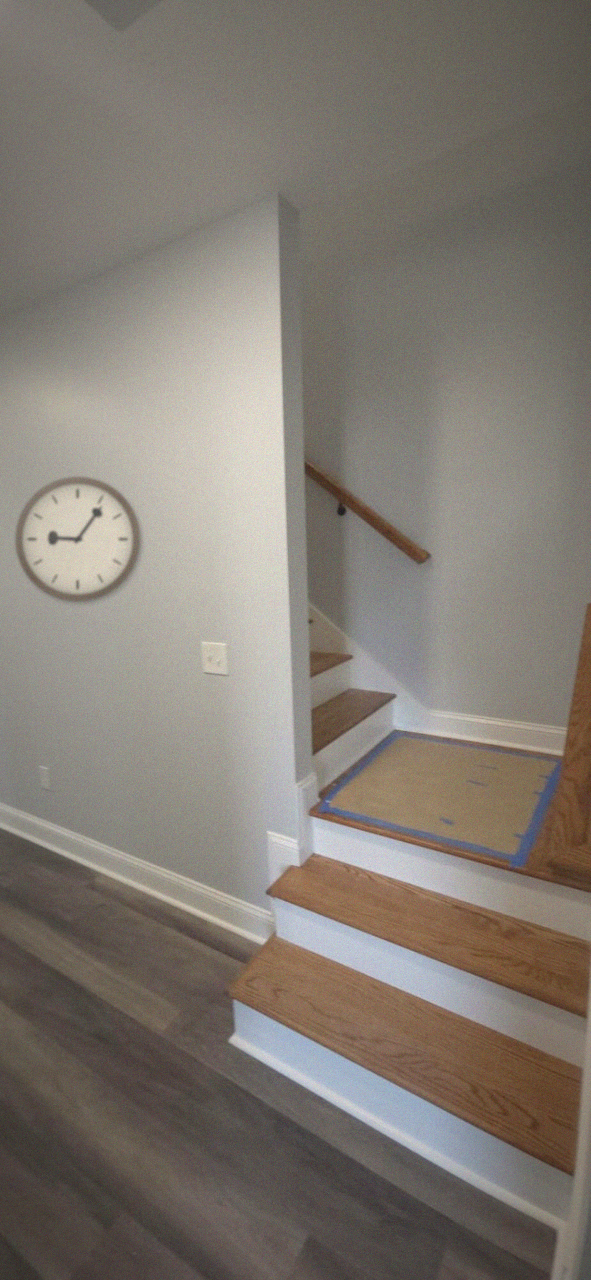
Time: 9h06
